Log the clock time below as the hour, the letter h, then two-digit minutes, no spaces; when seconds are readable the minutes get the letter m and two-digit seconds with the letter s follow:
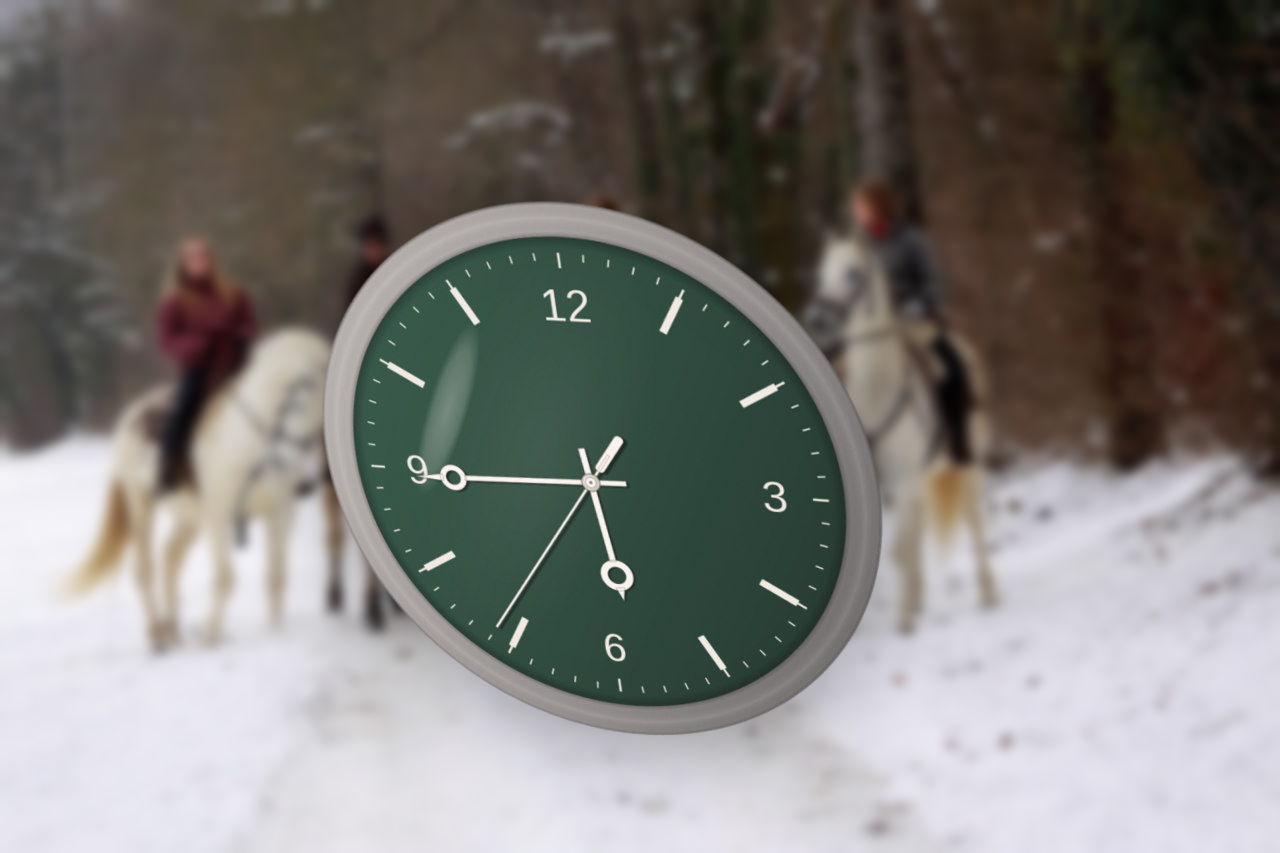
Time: 5h44m36s
